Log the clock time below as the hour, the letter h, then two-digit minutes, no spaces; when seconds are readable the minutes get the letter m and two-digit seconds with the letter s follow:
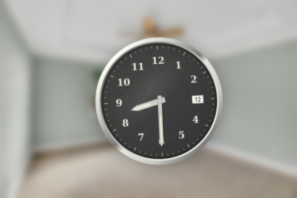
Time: 8h30
